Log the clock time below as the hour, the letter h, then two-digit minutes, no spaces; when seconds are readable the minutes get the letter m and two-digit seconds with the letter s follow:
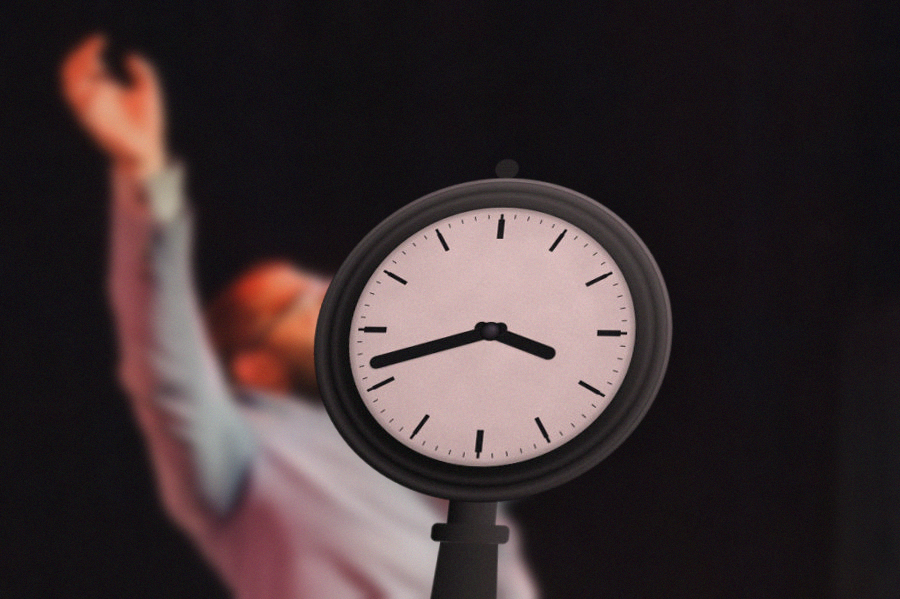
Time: 3h42
